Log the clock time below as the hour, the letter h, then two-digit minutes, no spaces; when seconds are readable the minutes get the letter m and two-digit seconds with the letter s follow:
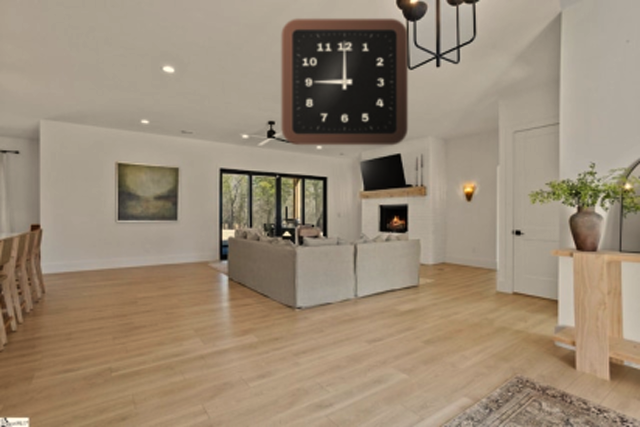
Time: 9h00
